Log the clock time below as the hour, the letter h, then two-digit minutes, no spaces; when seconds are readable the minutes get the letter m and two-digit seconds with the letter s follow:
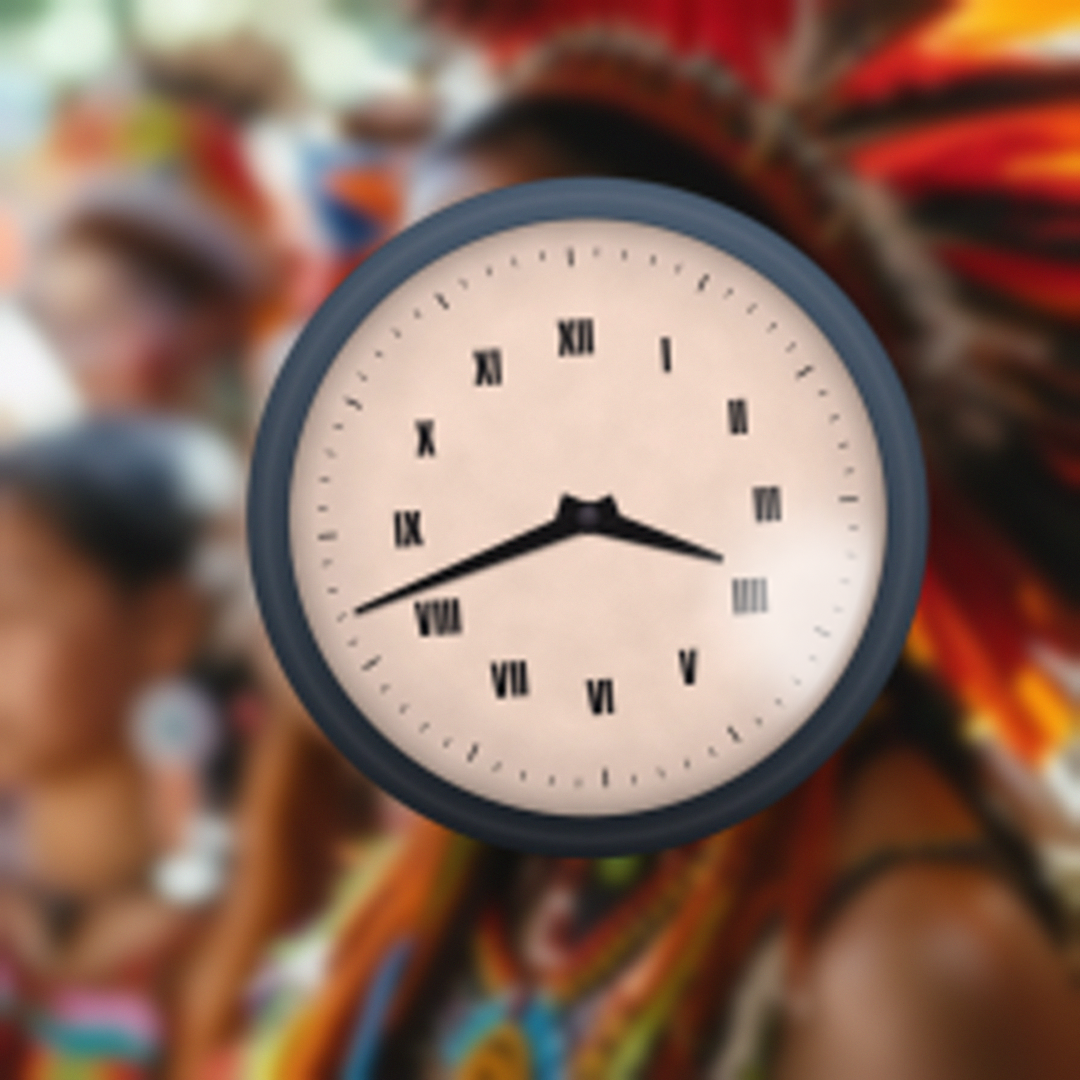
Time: 3h42
